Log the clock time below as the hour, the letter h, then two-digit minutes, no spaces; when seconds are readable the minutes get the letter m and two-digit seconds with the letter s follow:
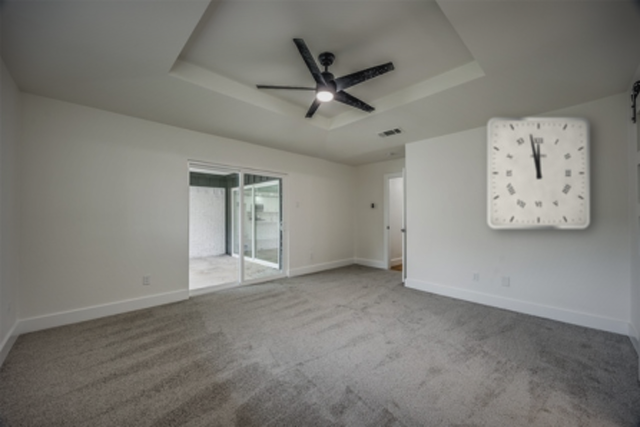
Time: 11h58
